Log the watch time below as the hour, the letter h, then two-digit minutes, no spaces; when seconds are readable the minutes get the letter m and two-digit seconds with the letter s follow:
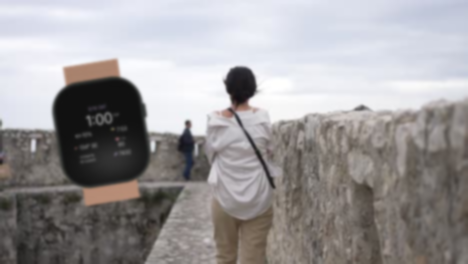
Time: 1h00
